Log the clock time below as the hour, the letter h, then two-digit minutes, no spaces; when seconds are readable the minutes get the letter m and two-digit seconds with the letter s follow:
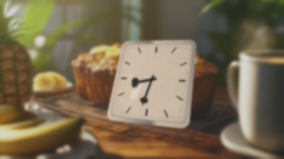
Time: 8h32
